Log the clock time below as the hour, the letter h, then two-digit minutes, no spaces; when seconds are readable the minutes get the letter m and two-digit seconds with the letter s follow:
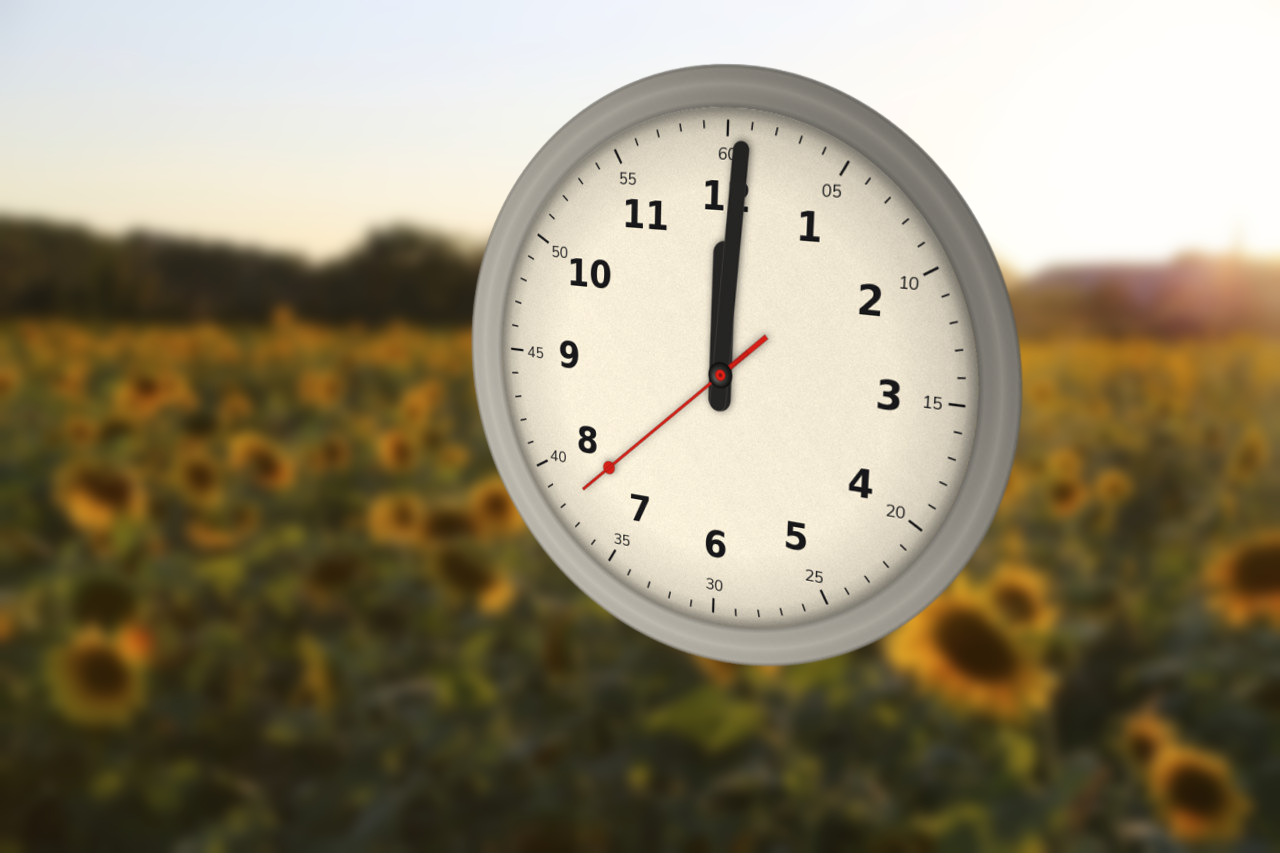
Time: 12h00m38s
